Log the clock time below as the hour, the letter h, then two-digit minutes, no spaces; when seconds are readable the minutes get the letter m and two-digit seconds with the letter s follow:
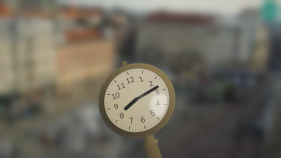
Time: 8h13
